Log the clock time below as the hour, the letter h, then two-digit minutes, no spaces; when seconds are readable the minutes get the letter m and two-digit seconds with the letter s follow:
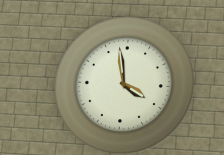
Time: 3h58
